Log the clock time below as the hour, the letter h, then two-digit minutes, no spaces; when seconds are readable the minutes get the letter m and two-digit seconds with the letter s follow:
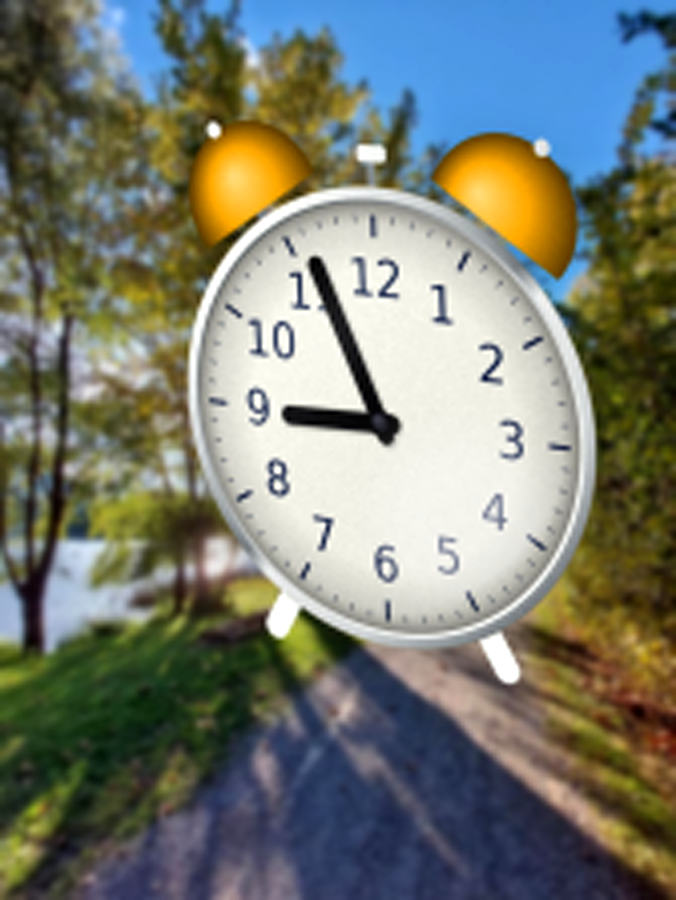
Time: 8h56
